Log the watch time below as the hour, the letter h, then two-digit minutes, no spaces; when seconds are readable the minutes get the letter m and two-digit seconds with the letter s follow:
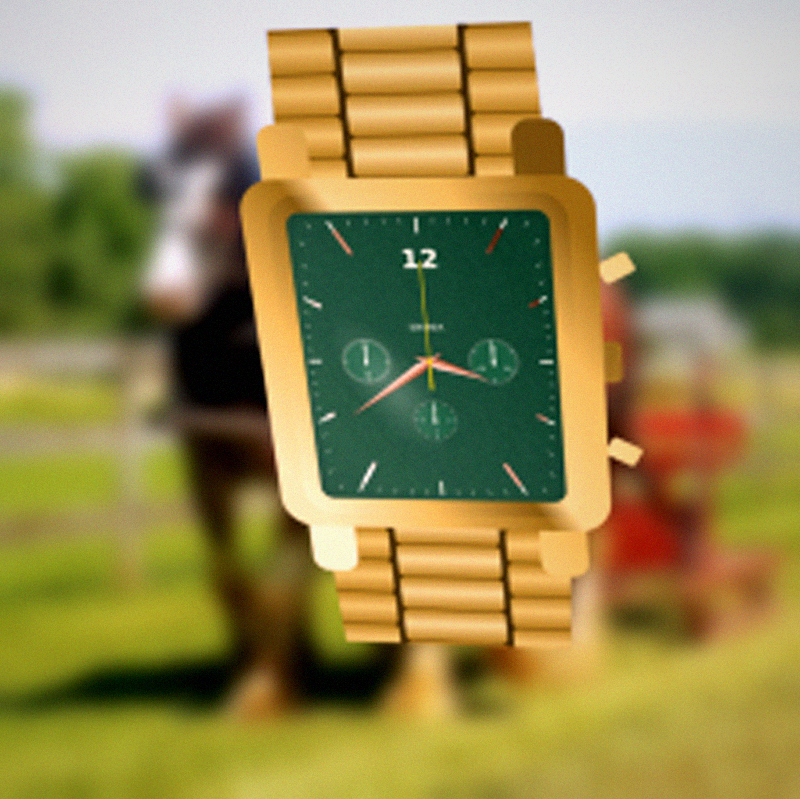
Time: 3h39
